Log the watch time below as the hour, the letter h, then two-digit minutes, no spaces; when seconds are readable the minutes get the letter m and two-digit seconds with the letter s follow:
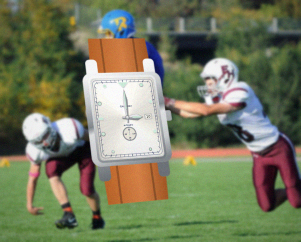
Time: 3h00
